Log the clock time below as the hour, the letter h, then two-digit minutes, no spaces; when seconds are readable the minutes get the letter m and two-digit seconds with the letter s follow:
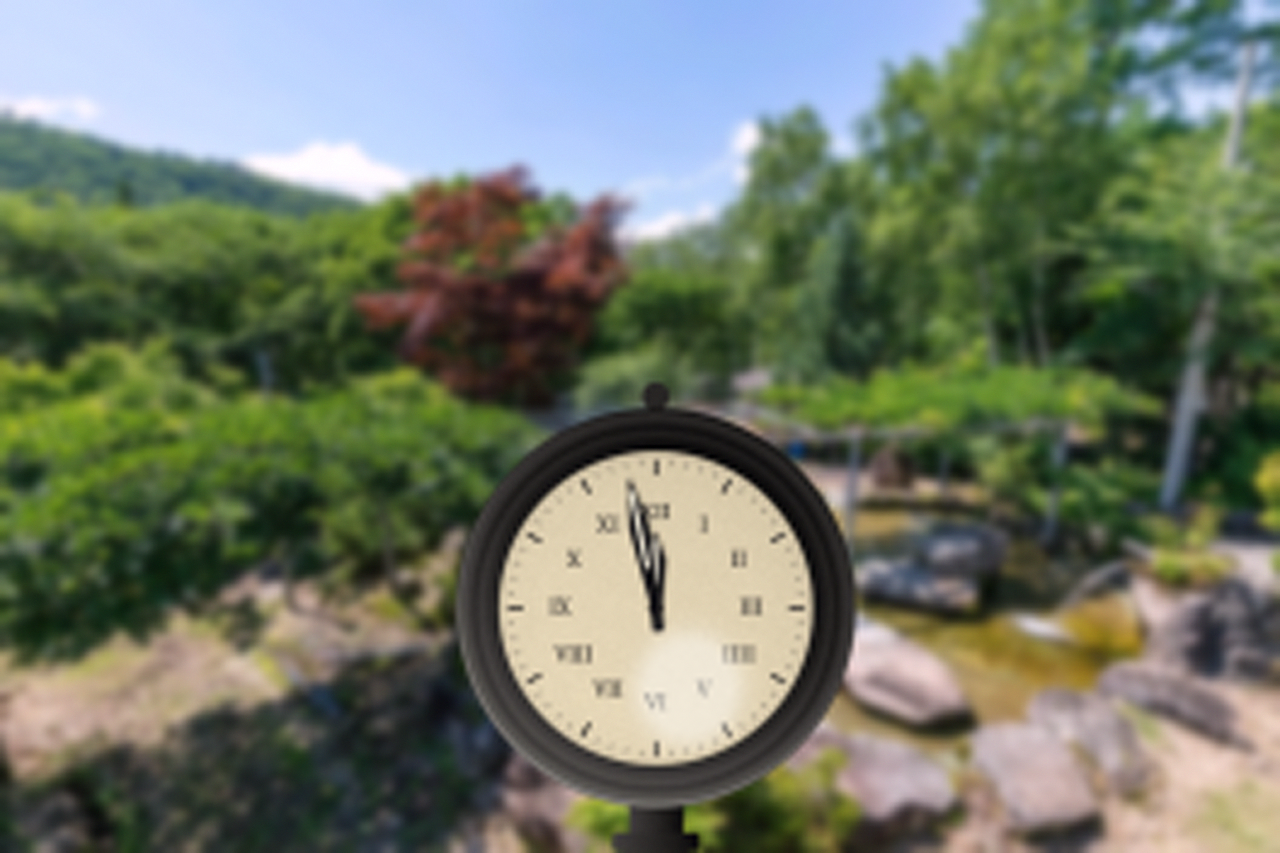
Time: 11h58
